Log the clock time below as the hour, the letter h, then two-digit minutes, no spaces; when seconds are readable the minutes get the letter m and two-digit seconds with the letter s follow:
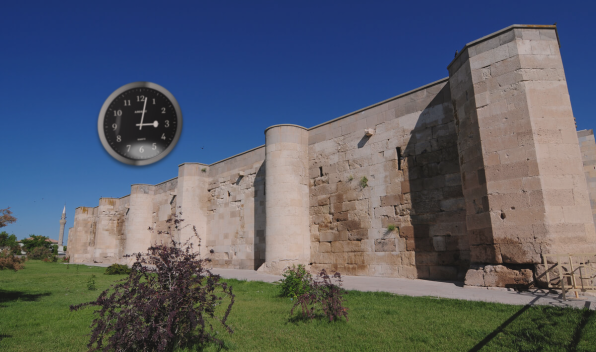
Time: 3h02
